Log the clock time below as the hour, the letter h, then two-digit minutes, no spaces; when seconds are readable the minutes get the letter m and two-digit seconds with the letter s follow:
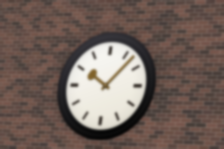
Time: 10h07
